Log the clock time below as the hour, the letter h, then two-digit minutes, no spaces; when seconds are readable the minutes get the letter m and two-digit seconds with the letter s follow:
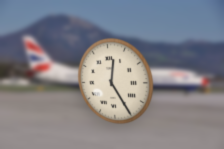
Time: 12h25
